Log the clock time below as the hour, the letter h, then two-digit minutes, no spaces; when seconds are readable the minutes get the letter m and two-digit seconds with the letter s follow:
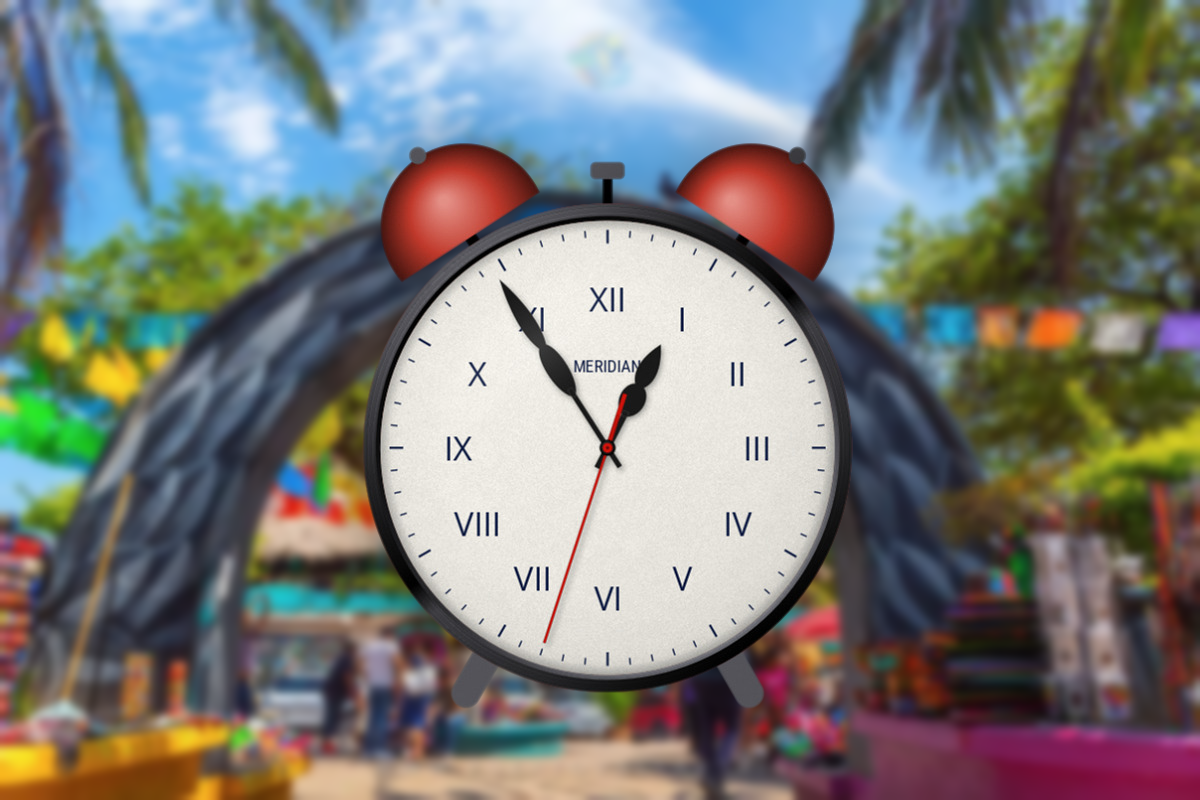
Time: 12h54m33s
